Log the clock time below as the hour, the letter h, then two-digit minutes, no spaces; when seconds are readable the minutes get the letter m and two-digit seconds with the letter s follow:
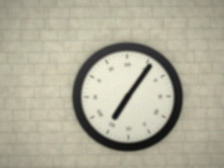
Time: 7h06
